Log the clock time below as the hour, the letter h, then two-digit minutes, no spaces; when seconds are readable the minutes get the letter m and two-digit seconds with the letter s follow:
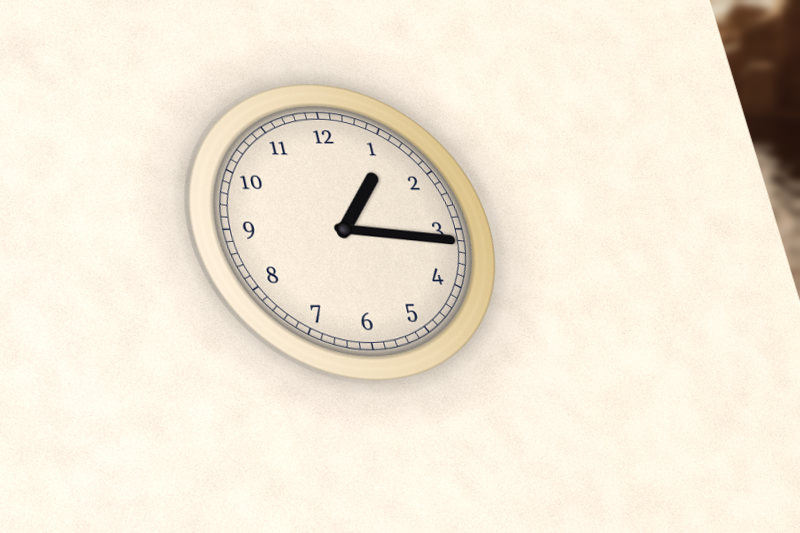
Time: 1h16
